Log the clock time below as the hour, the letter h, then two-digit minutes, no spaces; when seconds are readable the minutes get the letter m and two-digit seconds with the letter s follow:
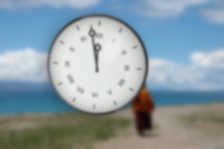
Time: 11h58
